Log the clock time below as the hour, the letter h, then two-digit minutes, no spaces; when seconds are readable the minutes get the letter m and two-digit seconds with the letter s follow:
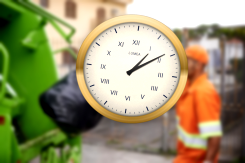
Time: 1h09
